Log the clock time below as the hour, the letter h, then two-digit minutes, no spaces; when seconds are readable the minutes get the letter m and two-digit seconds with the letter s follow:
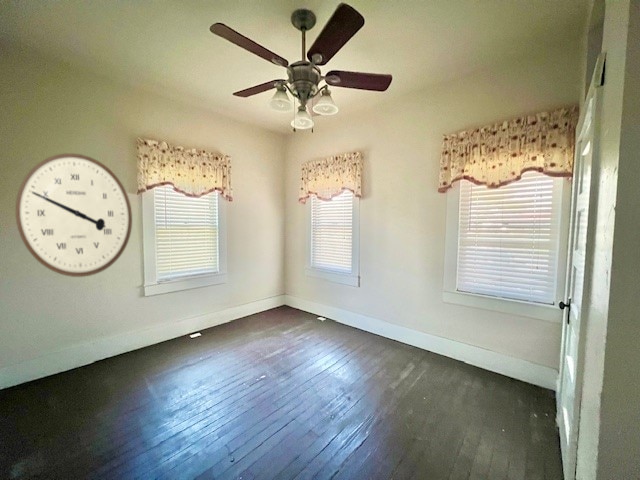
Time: 3h49
